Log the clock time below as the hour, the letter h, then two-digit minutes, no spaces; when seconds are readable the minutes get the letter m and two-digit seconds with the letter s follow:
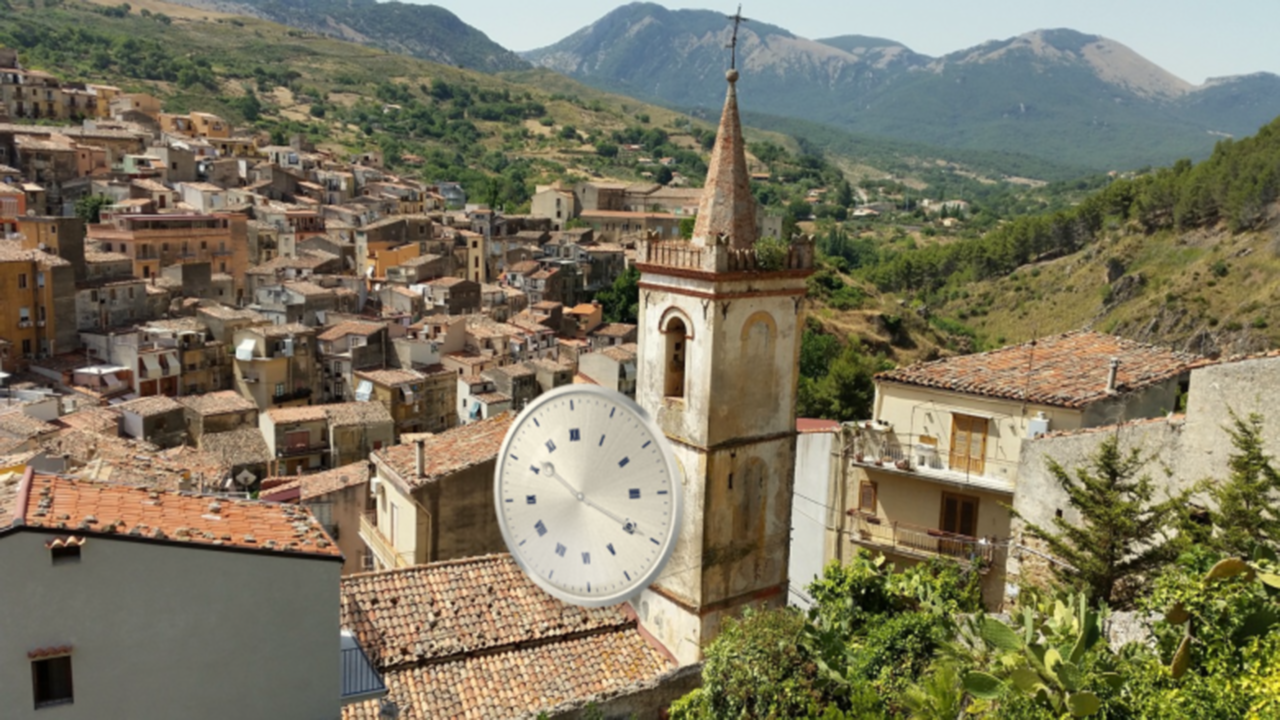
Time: 10h20
